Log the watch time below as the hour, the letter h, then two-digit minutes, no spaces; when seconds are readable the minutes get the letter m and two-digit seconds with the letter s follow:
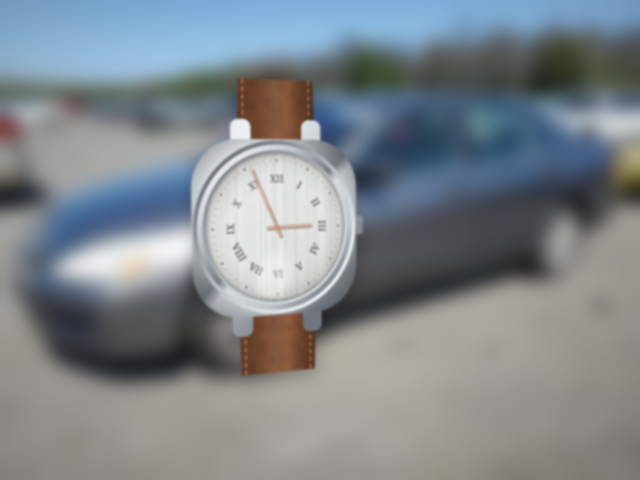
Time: 2h56
